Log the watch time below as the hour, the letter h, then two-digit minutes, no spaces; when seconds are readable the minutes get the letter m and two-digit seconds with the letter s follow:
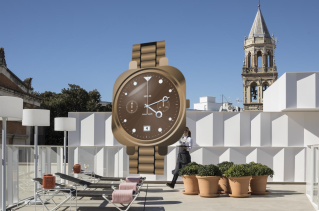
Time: 4h12
